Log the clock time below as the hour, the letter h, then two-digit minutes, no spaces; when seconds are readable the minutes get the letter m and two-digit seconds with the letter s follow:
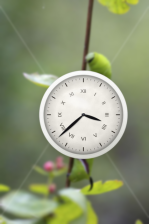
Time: 3h38
